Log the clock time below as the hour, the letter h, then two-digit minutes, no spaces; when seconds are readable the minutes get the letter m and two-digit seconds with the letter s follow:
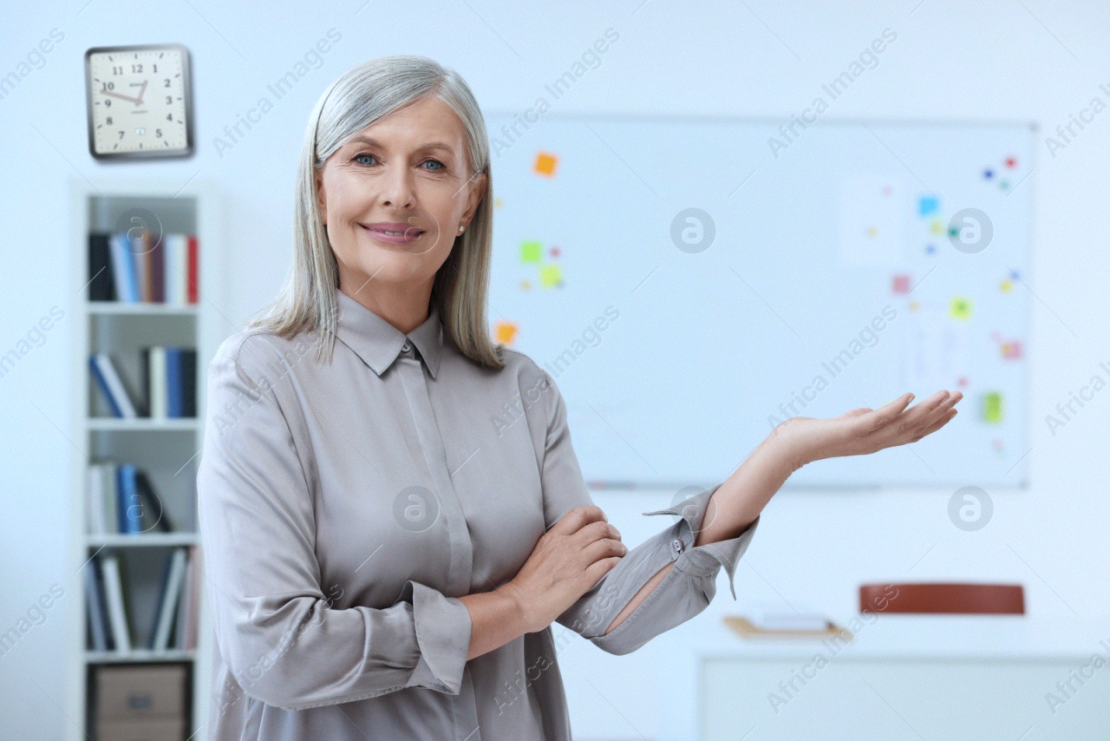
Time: 12h48
